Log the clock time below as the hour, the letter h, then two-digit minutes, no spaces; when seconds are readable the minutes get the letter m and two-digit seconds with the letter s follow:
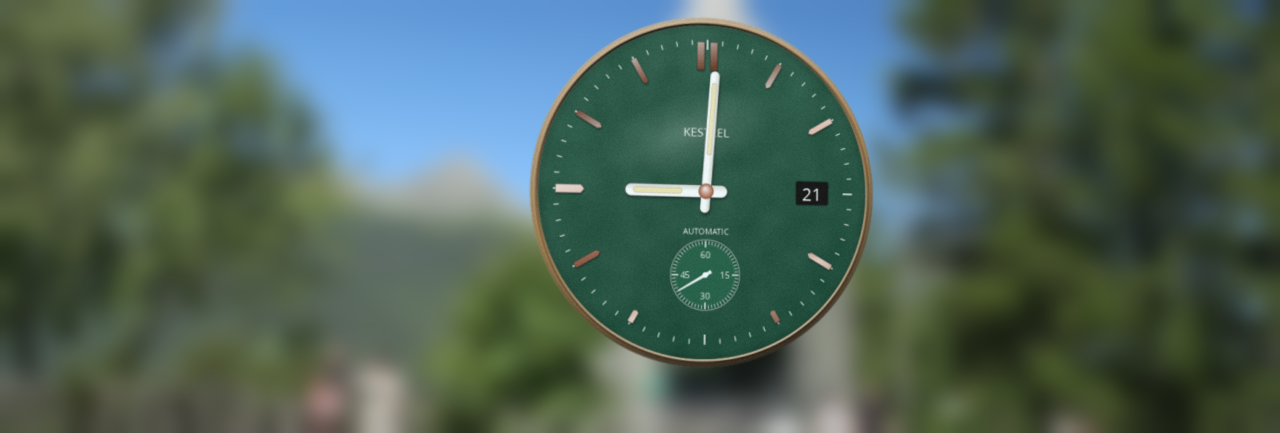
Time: 9h00m40s
